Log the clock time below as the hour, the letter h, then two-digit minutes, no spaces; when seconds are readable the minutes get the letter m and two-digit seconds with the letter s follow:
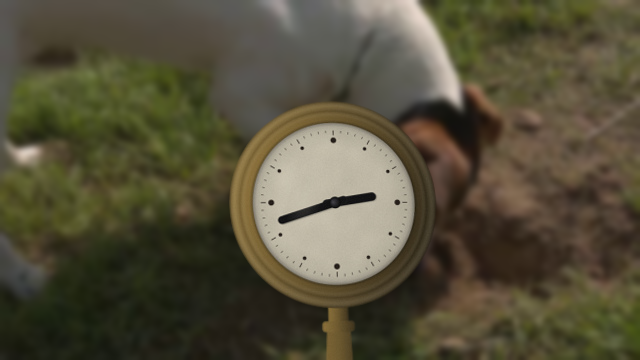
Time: 2h42
